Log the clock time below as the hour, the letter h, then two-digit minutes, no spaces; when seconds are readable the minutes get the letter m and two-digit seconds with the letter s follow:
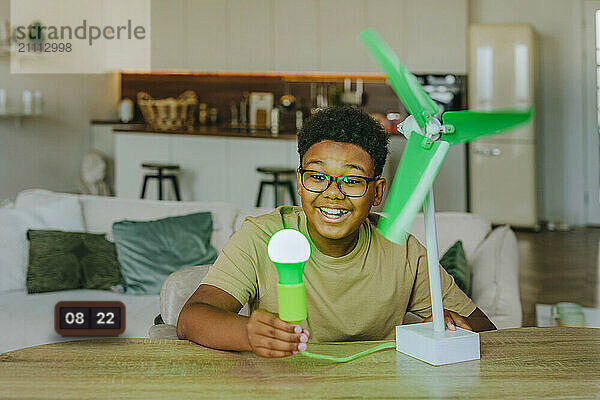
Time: 8h22
